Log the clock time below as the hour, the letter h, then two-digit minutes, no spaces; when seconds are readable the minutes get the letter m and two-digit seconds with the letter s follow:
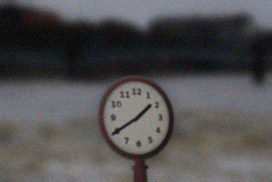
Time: 1h40
